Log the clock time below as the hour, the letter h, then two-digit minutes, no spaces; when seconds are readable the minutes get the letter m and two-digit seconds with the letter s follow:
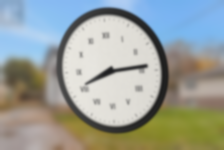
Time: 8h14
